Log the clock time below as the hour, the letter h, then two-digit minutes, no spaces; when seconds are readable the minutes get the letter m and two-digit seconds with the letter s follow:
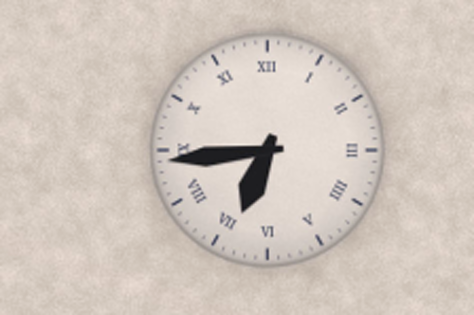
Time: 6h44
